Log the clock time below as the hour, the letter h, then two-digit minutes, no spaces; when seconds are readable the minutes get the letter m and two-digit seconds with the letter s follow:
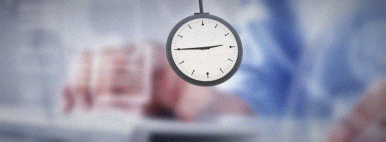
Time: 2h45
